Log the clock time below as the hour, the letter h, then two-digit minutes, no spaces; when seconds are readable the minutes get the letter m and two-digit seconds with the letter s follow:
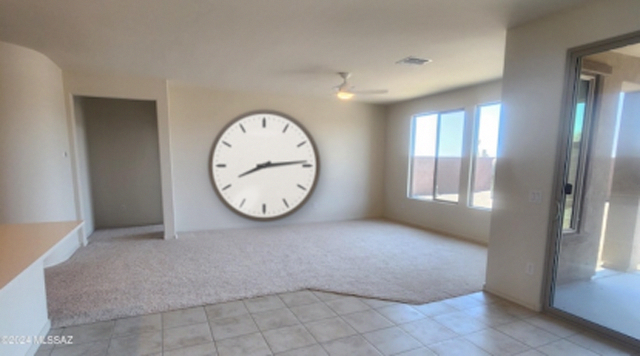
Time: 8h14
